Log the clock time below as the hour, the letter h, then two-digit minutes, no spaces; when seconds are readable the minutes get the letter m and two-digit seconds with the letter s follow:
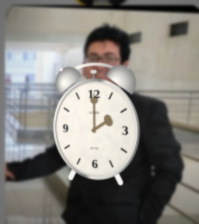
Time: 2h00
